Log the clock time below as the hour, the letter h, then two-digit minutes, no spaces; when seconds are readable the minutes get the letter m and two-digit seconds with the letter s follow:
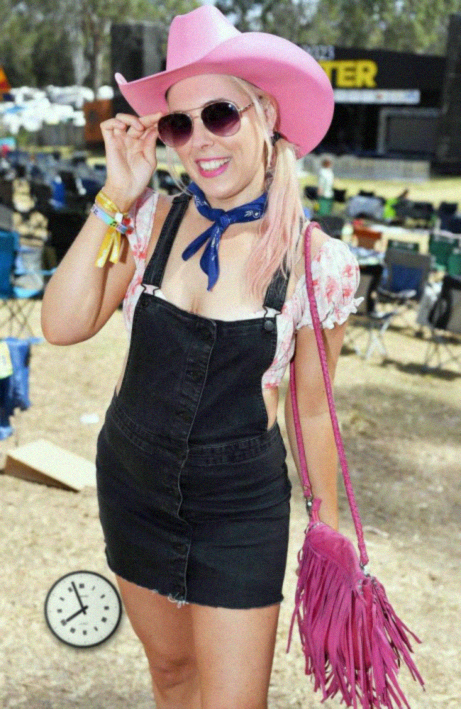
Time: 7h57
